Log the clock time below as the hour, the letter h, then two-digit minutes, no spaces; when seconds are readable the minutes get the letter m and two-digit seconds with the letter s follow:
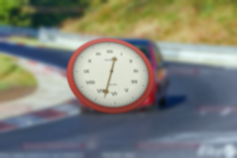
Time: 12h33
